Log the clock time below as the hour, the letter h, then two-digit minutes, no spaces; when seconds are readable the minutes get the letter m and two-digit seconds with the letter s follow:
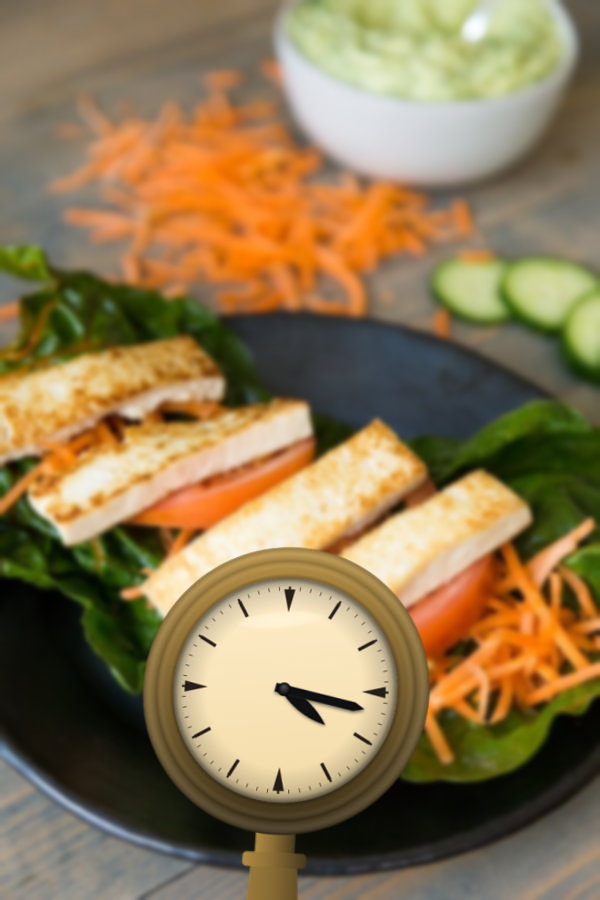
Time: 4h17
